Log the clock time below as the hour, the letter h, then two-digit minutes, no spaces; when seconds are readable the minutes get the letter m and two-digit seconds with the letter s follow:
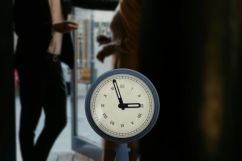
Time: 2h57
